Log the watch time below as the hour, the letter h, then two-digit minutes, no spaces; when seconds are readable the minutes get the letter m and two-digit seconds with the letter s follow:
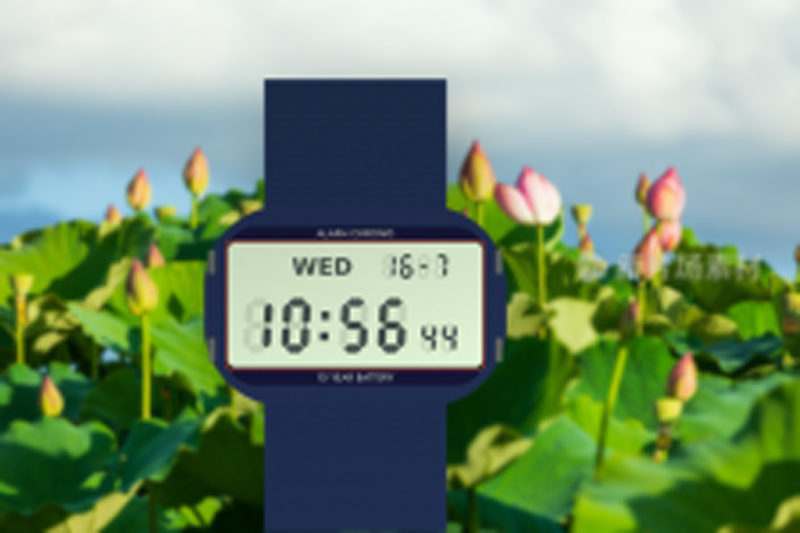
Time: 10h56m44s
